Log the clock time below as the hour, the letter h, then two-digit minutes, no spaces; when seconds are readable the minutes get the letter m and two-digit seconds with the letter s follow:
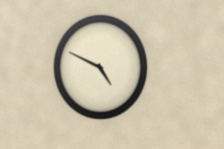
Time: 4h49
